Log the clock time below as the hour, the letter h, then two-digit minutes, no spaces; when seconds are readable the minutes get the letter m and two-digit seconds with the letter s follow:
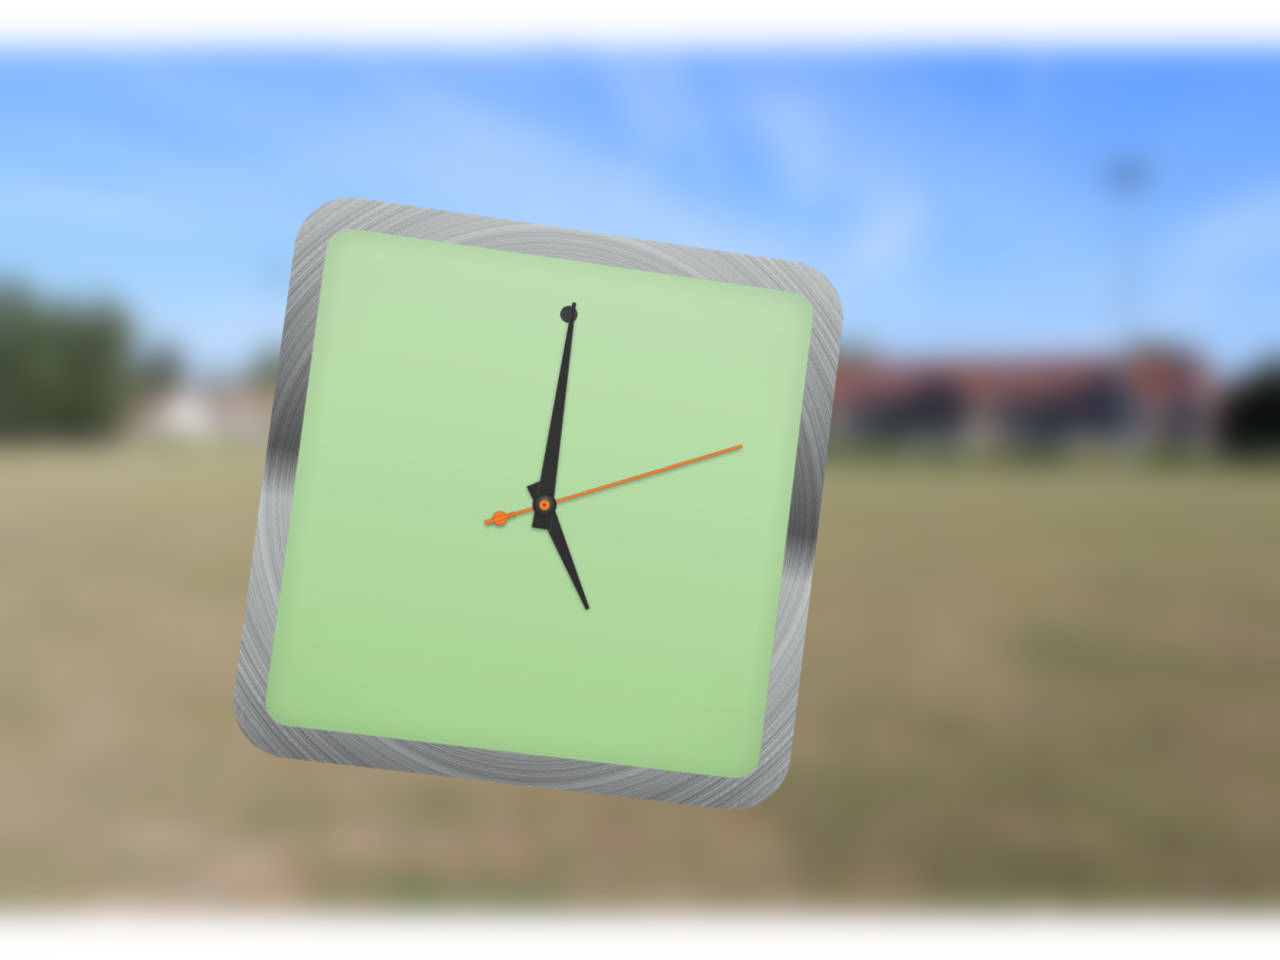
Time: 5h00m11s
